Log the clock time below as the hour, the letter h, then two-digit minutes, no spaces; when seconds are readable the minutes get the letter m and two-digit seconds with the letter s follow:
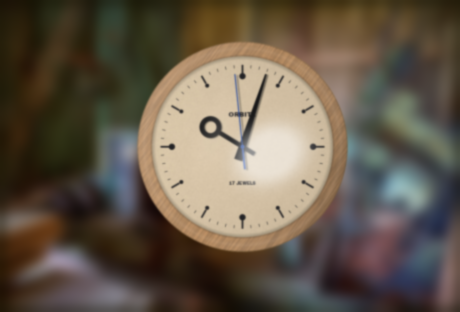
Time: 10h02m59s
